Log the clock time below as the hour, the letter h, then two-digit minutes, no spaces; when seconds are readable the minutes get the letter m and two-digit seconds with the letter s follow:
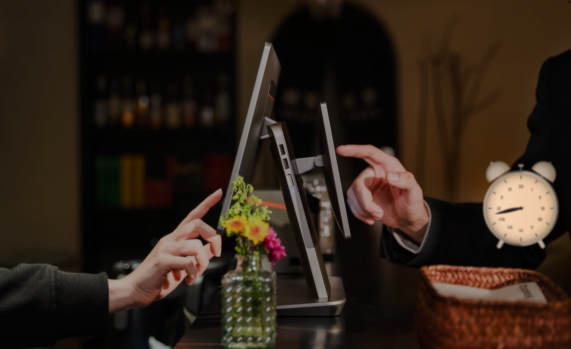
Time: 8h43
